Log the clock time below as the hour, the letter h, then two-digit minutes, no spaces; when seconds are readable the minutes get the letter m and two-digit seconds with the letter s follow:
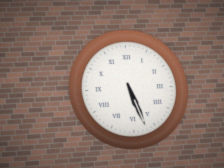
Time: 5h27
